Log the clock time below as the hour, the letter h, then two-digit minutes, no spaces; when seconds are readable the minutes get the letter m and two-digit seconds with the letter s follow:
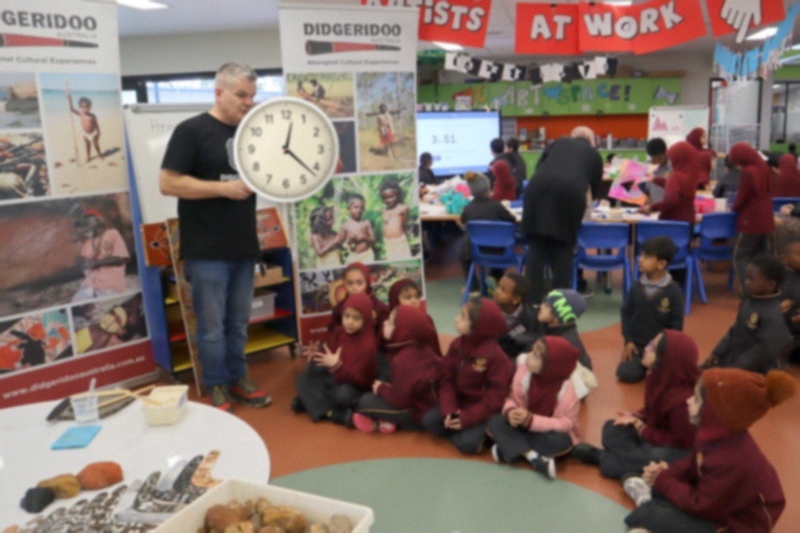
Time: 12h22
